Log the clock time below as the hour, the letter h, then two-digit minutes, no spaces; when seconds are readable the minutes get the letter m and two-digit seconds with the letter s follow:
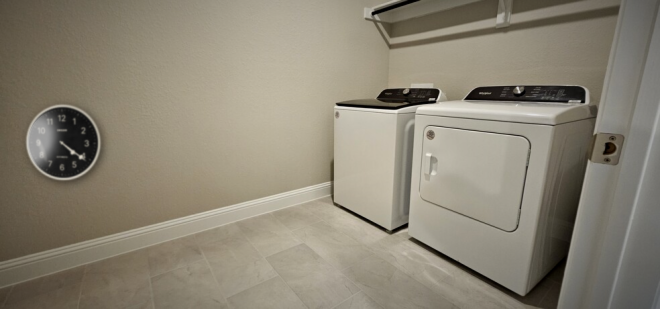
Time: 4h21
